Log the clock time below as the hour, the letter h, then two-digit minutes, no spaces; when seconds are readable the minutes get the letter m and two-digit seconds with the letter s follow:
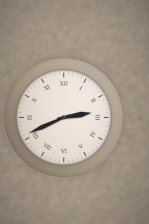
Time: 2h41
